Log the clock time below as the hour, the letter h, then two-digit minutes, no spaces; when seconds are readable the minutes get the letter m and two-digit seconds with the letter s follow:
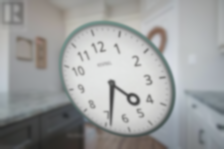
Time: 4h34
